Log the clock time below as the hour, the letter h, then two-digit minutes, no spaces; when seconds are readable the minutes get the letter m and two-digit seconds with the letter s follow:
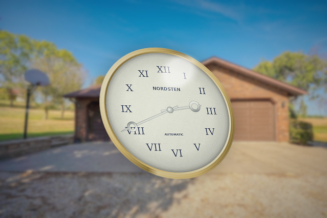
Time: 2h41
